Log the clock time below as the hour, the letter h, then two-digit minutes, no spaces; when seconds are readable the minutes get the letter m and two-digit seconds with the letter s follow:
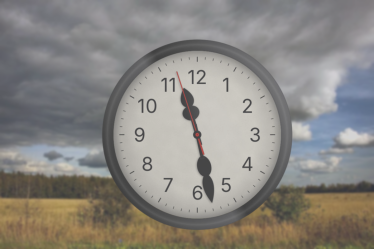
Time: 11h27m57s
